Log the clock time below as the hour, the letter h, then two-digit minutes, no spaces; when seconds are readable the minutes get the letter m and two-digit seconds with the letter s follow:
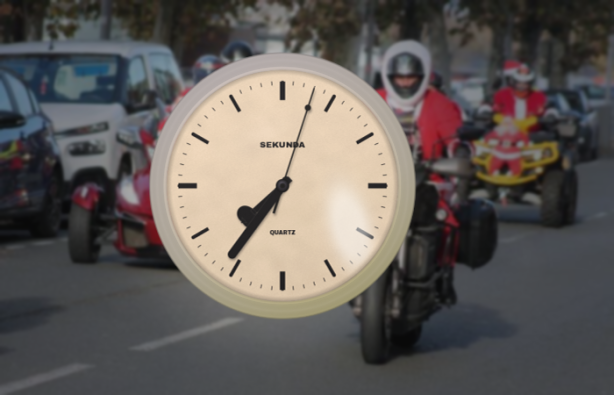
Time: 7h36m03s
